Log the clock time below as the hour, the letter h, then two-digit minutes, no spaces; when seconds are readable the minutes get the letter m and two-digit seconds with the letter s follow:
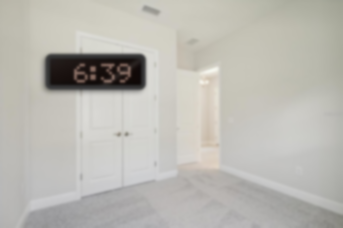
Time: 6h39
